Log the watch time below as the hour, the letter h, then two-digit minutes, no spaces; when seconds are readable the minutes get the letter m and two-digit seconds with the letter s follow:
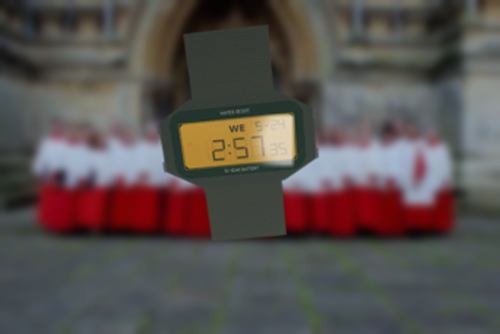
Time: 2h57m35s
